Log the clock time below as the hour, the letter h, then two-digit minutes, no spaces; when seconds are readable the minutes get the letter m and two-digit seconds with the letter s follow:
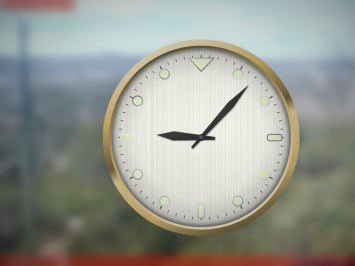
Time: 9h07
